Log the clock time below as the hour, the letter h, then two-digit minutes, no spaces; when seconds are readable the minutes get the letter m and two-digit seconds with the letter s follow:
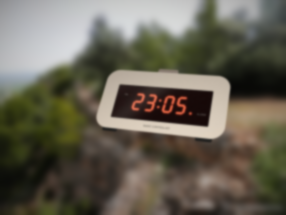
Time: 23h05
